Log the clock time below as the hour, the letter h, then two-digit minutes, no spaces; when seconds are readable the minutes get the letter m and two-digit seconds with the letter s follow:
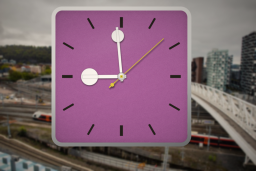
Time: 8h59m08s
